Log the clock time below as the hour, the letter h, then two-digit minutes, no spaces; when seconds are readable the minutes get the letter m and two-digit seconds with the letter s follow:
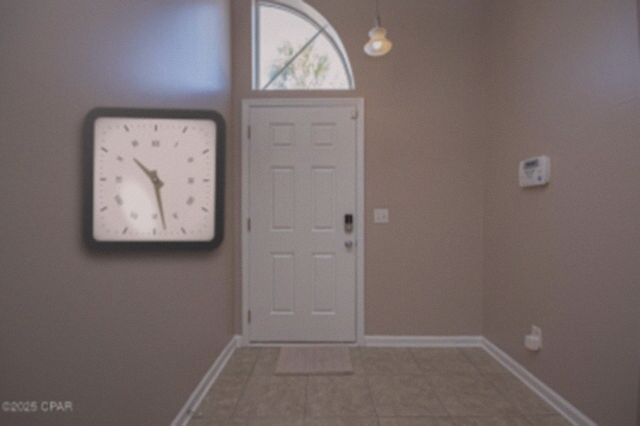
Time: 10h28
